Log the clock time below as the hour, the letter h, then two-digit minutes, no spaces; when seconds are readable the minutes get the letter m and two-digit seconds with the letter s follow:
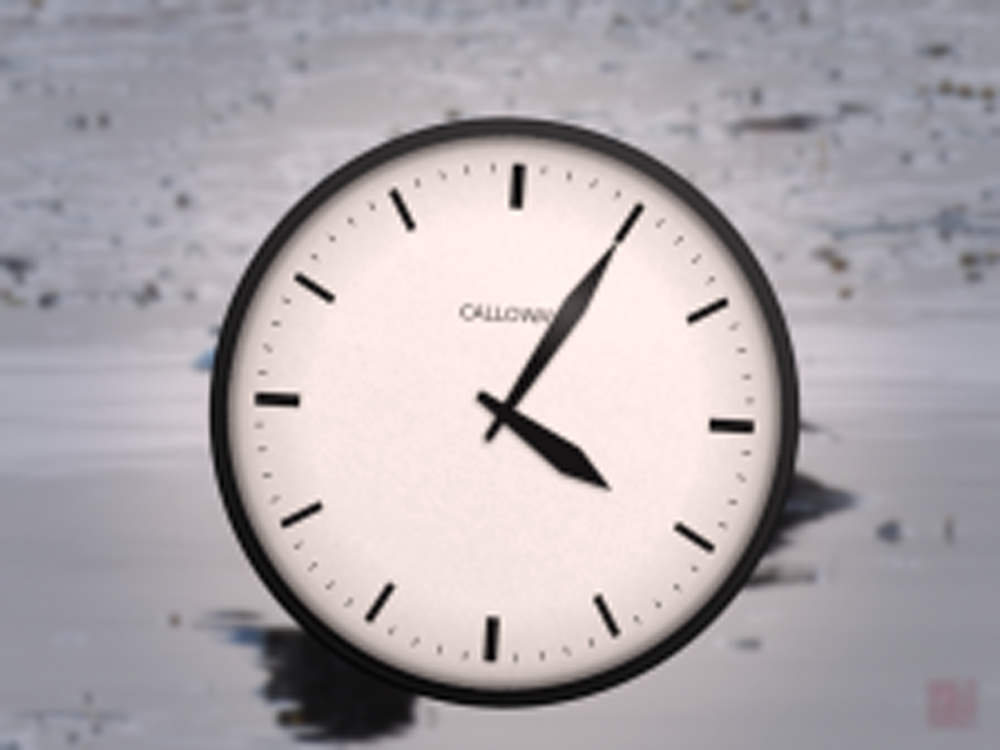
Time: 4h05
